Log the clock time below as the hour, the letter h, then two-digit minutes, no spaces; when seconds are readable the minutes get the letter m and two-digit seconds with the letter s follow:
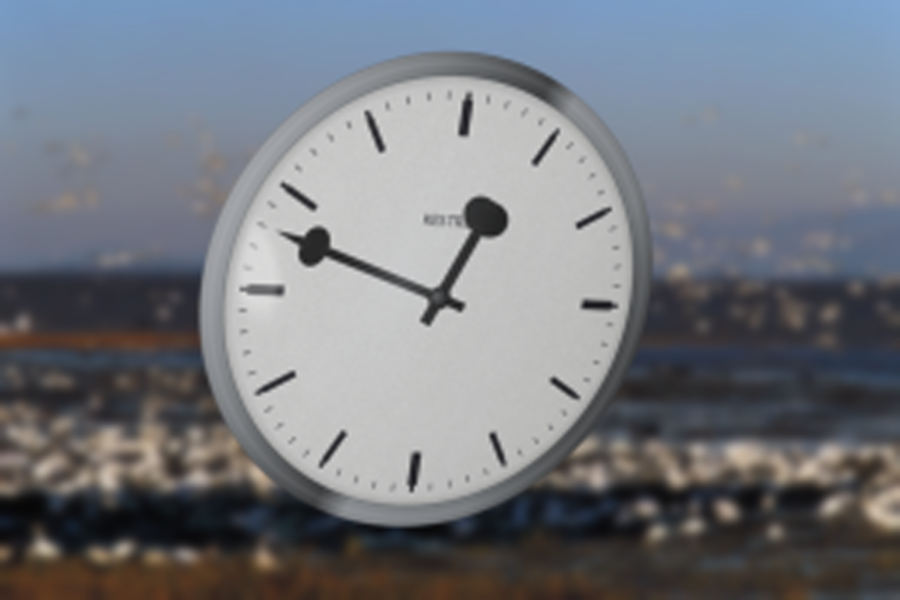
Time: 12h48
